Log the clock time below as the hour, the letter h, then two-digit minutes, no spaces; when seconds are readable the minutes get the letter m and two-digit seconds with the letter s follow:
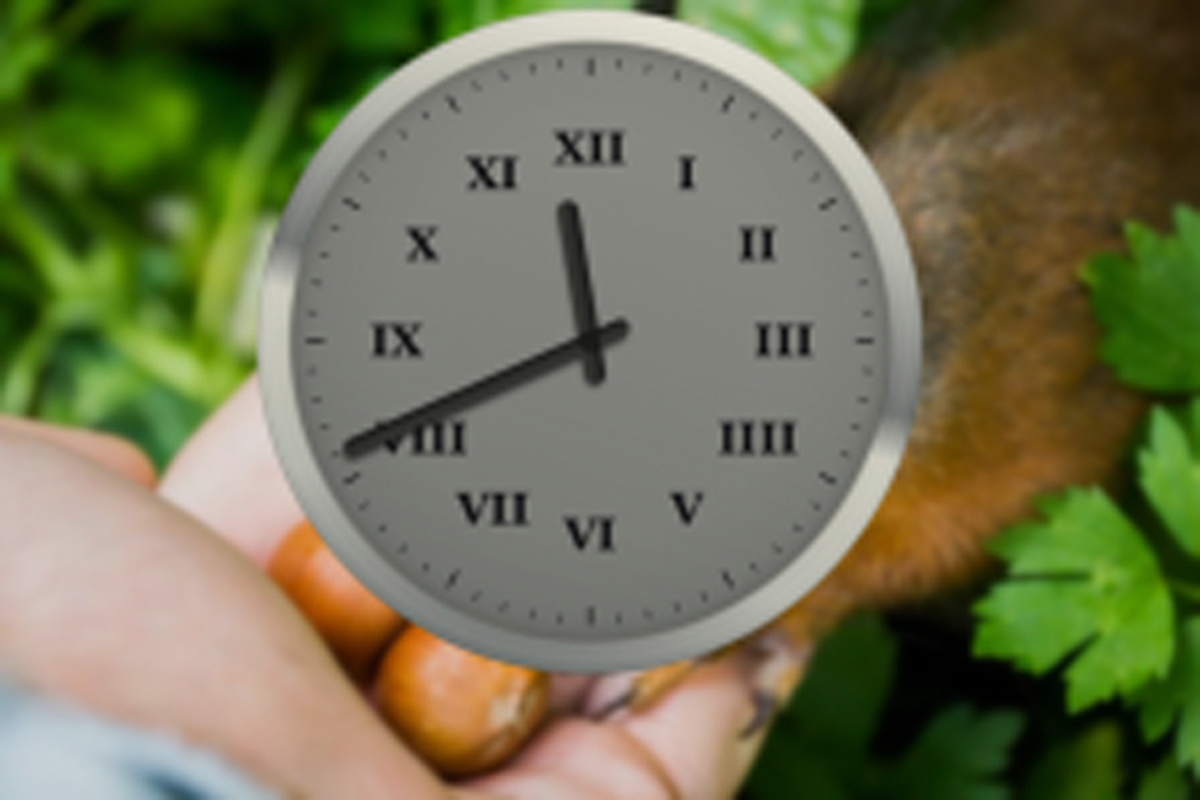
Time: 11h41
